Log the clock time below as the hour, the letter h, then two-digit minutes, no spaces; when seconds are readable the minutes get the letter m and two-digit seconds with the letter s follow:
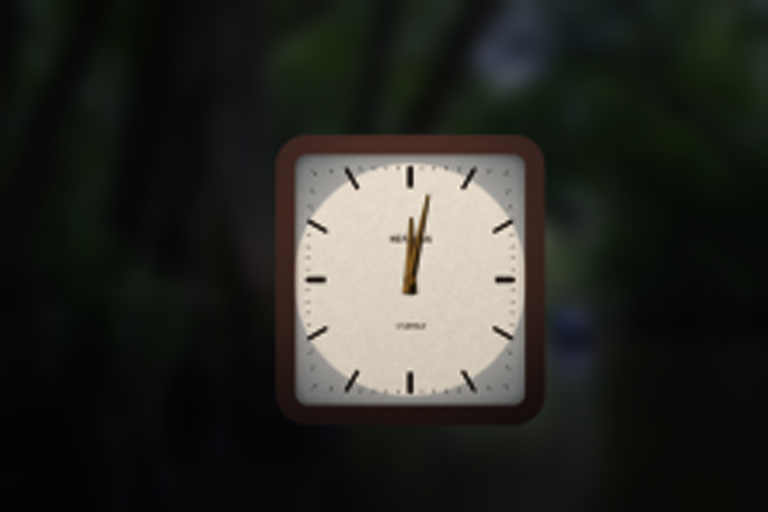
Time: 12h02
